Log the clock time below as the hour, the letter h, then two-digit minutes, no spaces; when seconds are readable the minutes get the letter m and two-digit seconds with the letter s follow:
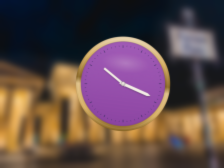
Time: 10h19
